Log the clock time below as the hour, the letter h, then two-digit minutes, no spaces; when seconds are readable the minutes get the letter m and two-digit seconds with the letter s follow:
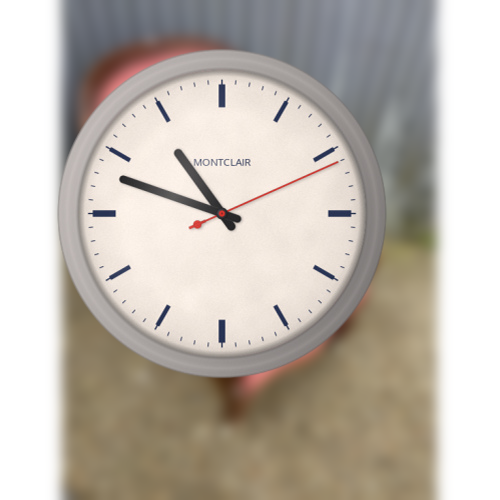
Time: 10h48m11s
